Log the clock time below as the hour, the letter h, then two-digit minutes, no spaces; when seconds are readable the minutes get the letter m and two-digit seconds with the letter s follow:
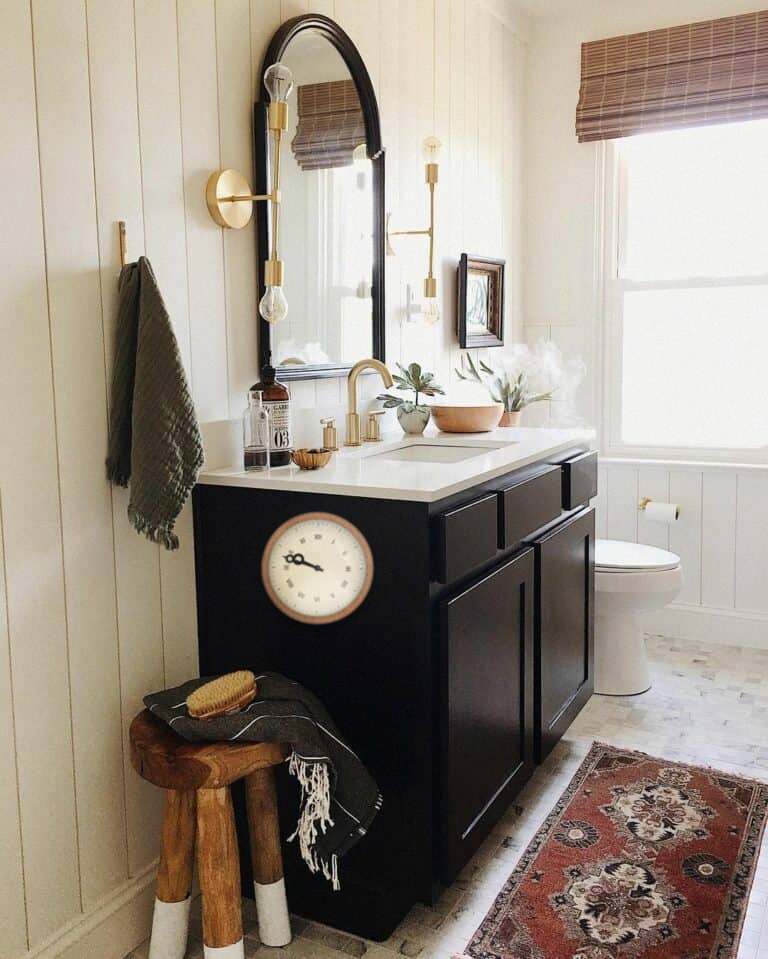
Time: 9h48
